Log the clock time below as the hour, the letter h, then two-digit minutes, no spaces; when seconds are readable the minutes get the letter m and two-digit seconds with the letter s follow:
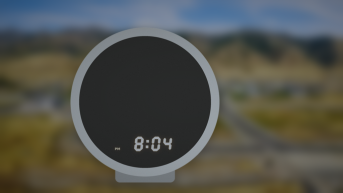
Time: 8h04
